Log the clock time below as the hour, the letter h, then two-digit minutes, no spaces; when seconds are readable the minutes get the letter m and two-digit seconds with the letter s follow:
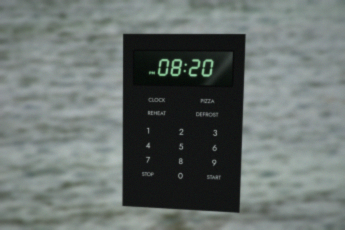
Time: 8h20
